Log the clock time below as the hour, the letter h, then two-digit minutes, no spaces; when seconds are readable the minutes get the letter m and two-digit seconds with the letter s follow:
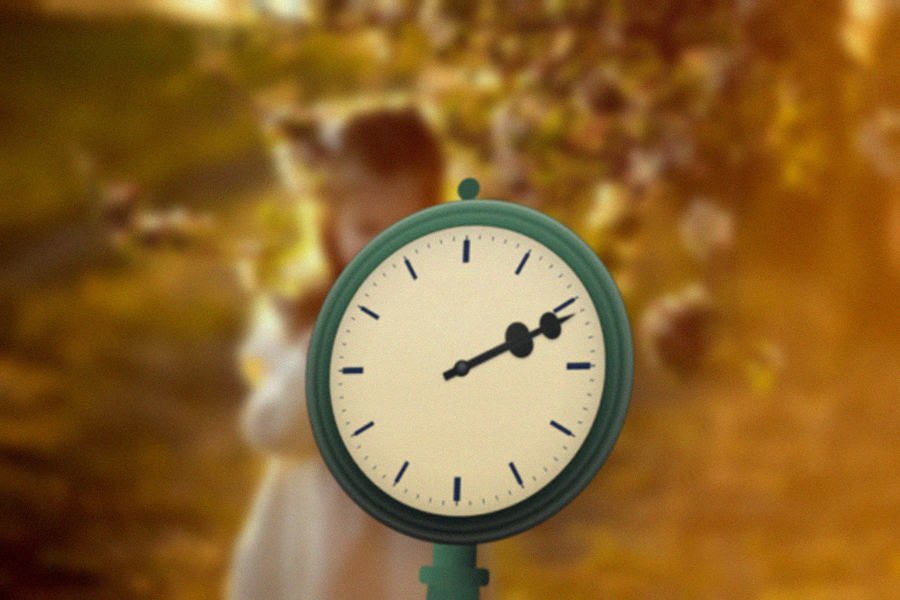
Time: 2h11
